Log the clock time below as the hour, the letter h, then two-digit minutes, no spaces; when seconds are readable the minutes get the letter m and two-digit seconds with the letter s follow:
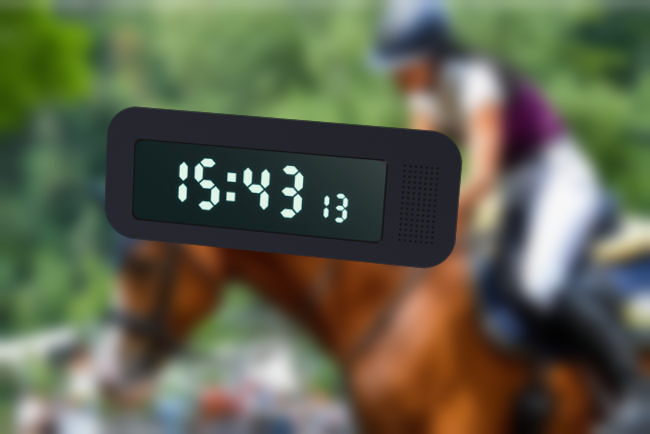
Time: 15h43m13s
